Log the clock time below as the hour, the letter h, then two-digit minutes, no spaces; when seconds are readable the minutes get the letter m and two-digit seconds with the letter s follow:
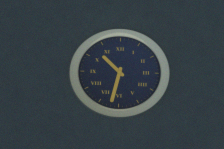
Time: 10h32
